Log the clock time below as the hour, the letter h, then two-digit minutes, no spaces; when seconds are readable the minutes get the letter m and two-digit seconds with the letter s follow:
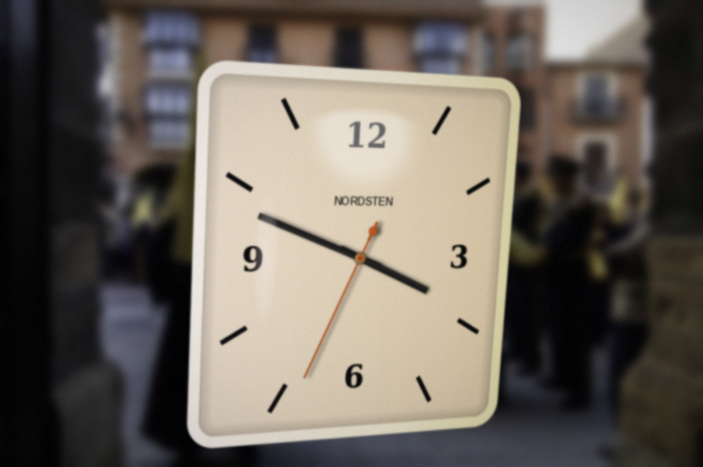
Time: 3h48m34s
